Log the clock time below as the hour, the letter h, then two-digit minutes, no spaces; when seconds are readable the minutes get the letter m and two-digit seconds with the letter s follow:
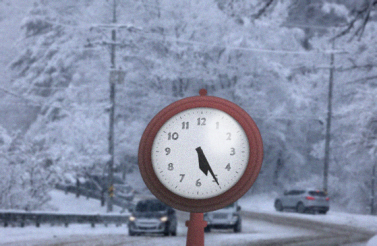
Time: 5h25
